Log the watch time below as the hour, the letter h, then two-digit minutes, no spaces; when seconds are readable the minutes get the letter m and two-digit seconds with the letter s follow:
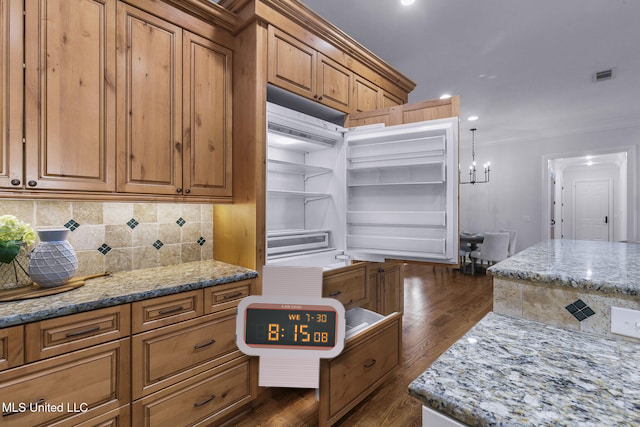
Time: 8h15m08s
